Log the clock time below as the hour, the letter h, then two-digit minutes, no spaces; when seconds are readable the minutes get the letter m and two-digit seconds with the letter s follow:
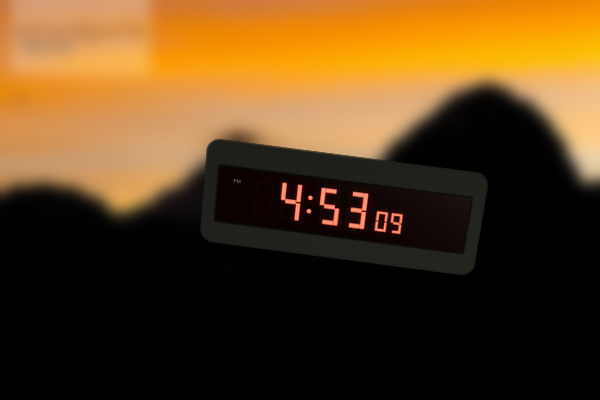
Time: 4h53m09s
